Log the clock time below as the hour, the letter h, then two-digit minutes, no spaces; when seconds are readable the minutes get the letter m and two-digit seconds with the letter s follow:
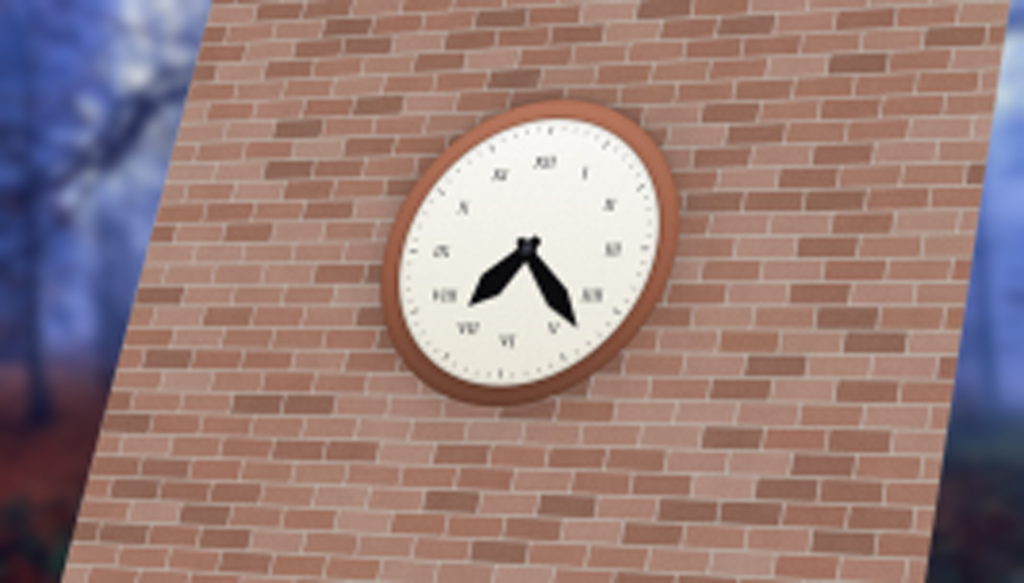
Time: 7h23
